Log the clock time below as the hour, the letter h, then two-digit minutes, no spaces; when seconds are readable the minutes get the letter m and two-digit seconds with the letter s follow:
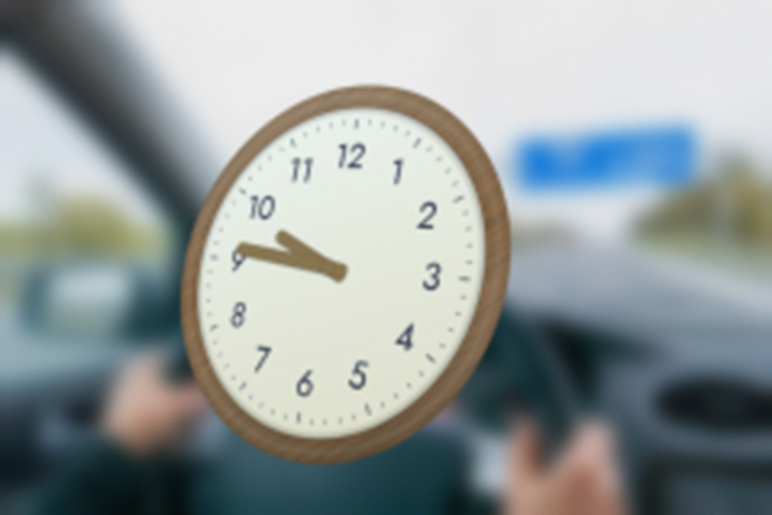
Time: 9h46
